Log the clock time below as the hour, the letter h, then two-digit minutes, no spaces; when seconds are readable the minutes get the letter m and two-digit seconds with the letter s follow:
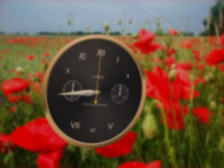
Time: 8h44
